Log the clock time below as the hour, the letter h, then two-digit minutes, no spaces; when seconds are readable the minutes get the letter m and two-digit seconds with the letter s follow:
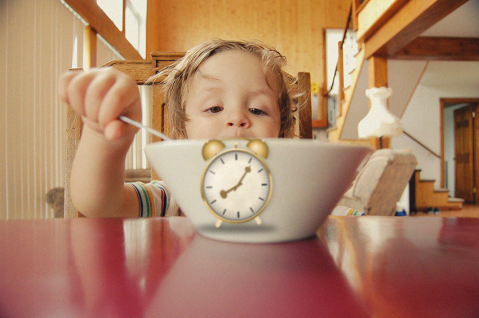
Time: 8h06
